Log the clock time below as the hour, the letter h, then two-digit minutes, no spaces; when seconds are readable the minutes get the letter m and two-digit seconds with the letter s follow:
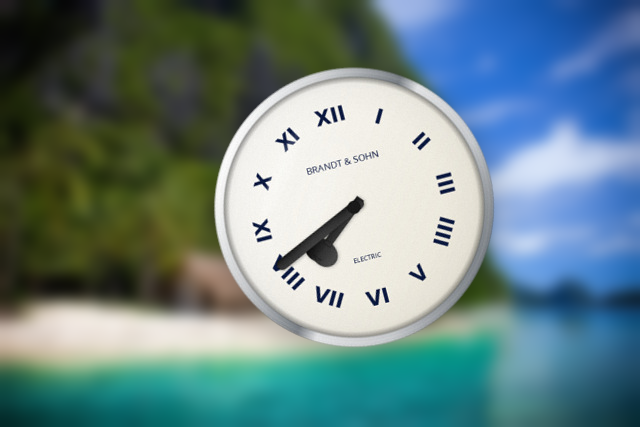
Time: 7h41
